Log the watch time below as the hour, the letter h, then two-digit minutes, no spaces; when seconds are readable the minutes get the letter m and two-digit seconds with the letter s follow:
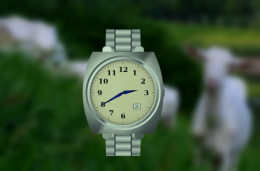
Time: 2h40
